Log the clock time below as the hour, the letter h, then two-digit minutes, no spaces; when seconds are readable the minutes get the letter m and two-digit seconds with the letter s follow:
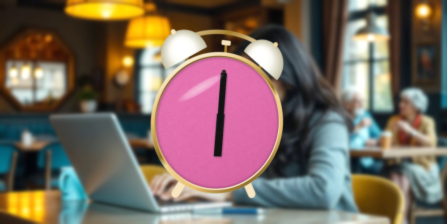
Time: 6h00
